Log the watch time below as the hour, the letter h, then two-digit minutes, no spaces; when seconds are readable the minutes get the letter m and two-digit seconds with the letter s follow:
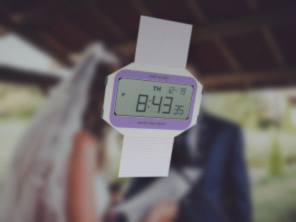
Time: 8h43
